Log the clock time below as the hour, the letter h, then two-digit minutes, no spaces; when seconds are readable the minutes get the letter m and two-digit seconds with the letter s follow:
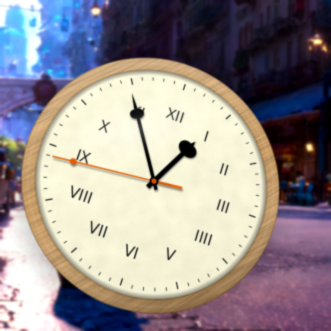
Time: 12h54m44s
